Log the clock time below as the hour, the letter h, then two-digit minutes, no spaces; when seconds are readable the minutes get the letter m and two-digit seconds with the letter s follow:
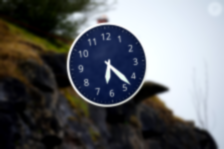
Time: 6h23
